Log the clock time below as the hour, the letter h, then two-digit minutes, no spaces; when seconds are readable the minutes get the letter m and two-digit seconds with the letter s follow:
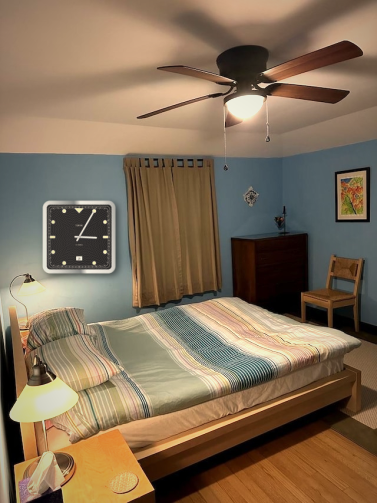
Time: 3h05
